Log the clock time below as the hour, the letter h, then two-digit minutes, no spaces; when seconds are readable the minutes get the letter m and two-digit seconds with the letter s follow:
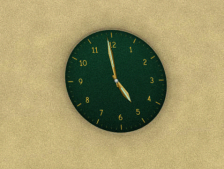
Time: 4h59
